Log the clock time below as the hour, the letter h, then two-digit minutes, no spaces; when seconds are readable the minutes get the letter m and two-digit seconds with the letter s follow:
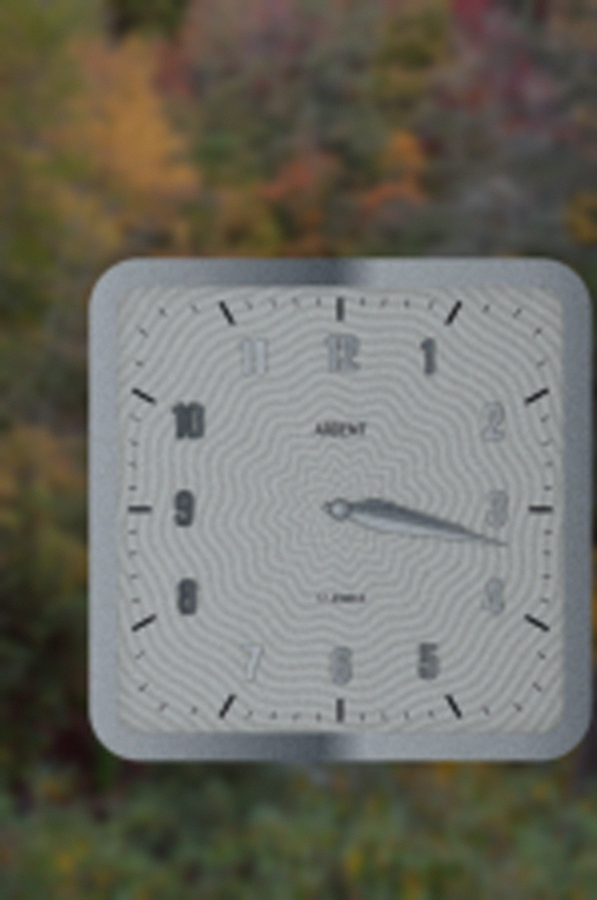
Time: 3h17
